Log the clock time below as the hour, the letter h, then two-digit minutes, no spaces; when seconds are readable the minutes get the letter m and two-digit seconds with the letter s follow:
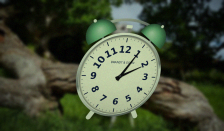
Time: 2h05
